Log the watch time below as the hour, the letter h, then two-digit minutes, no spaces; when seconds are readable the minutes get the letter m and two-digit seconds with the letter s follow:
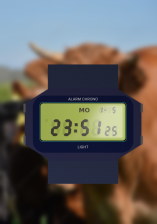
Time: 23h51m25s
